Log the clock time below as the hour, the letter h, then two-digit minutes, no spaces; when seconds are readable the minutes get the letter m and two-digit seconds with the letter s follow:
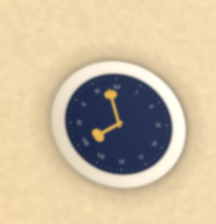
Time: 7h58
